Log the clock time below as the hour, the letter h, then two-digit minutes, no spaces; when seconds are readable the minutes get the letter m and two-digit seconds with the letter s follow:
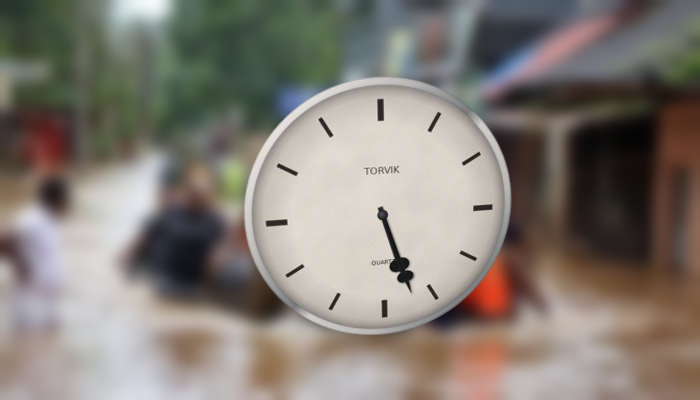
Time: 5h27
